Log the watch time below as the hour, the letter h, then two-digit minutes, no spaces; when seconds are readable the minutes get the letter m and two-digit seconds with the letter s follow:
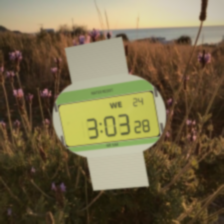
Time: 3h03m28s
